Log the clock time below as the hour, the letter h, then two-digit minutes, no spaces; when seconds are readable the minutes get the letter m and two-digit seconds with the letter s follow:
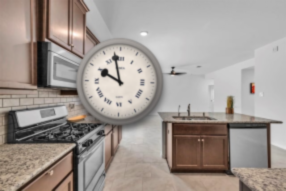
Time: 9h58
